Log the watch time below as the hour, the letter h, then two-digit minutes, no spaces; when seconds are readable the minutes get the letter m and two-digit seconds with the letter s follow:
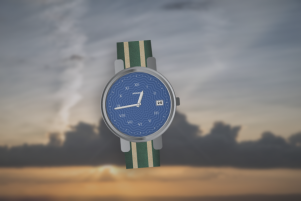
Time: 12h44
